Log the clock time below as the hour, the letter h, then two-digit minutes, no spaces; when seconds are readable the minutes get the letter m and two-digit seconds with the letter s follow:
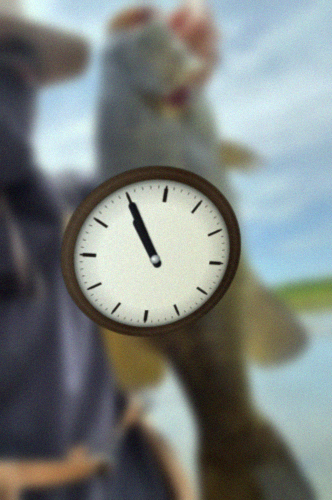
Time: 10h55
